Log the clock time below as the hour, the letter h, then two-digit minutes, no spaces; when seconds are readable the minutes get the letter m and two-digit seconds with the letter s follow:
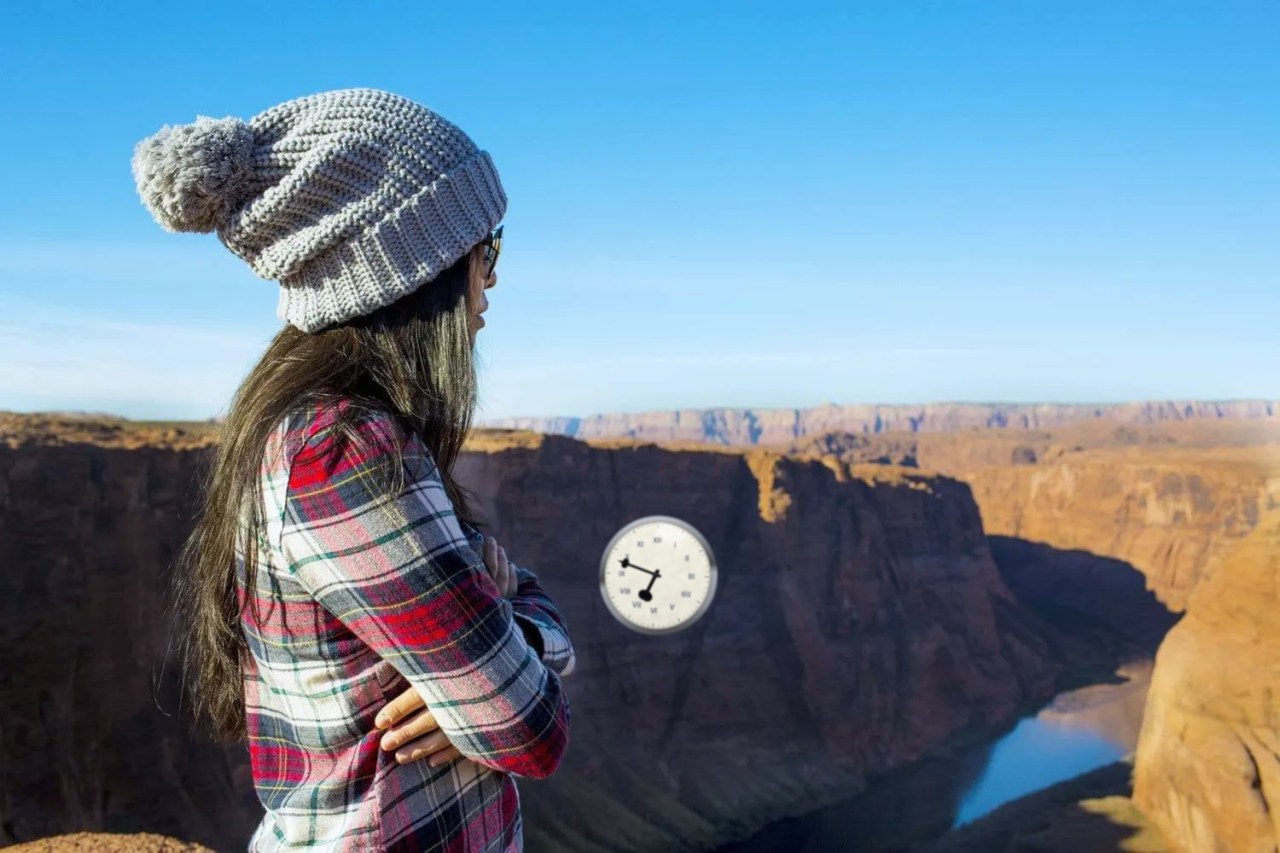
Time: 6h48
